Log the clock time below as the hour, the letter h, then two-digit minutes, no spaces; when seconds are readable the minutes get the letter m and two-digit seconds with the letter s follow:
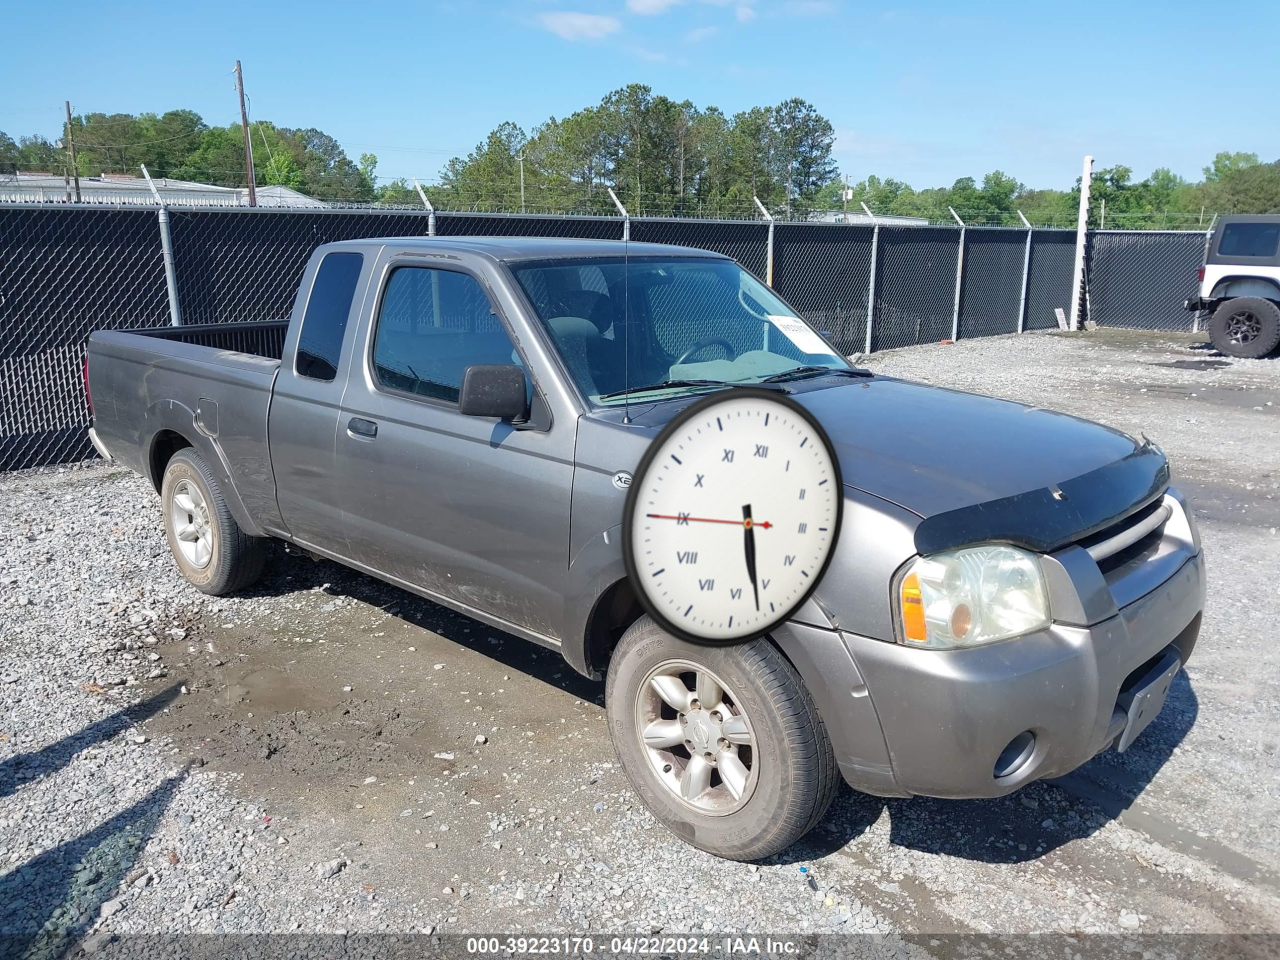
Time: 5h26m45s
